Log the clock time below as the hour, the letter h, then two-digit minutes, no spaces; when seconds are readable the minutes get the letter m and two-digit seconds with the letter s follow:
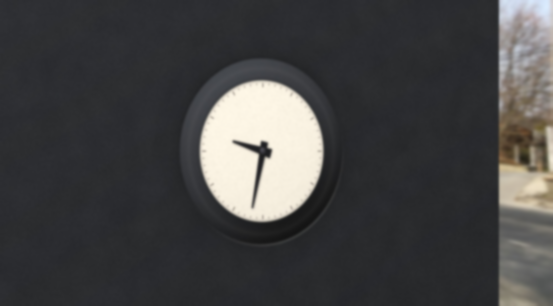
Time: 9h32
